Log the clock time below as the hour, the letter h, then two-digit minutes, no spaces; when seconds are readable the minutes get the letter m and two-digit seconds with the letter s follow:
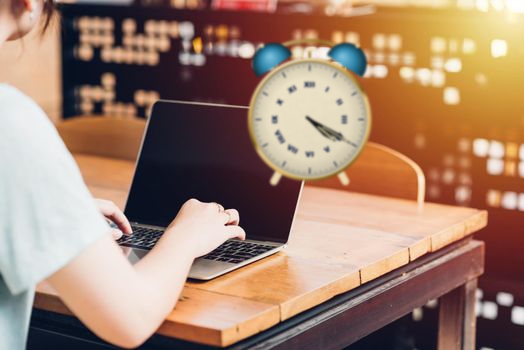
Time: 4h20
